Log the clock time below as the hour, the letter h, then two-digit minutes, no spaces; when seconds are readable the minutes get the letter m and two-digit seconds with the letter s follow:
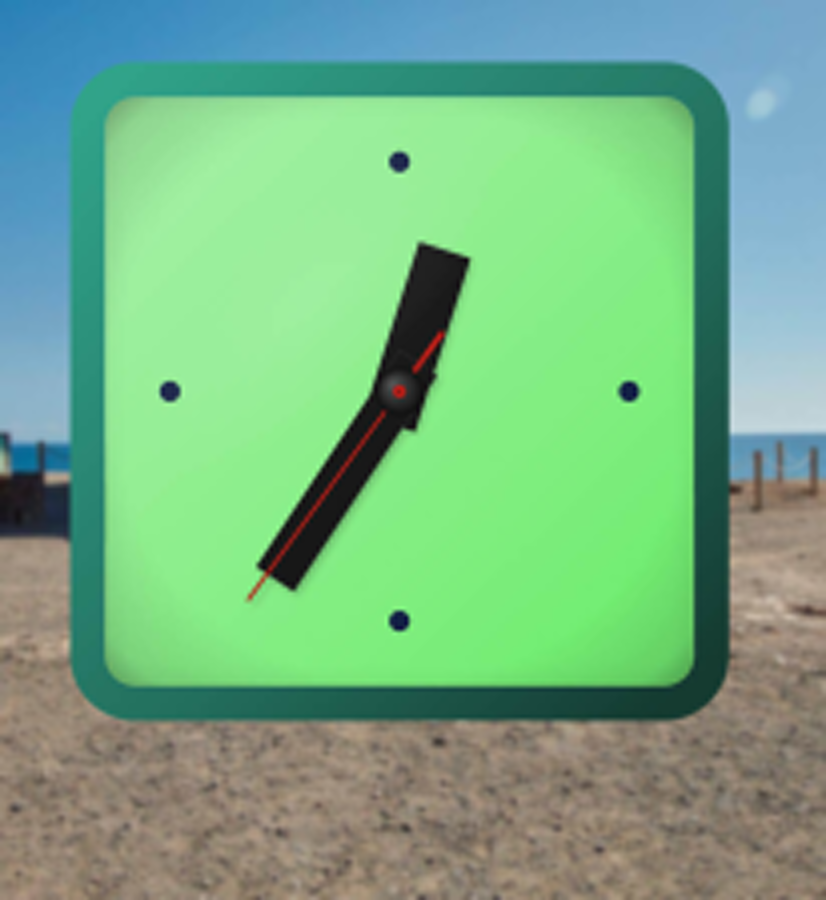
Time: 12h35m36s
